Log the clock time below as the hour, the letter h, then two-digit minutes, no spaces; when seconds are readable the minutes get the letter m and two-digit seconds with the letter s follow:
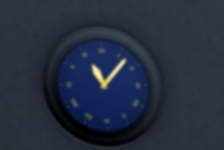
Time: 11h07
